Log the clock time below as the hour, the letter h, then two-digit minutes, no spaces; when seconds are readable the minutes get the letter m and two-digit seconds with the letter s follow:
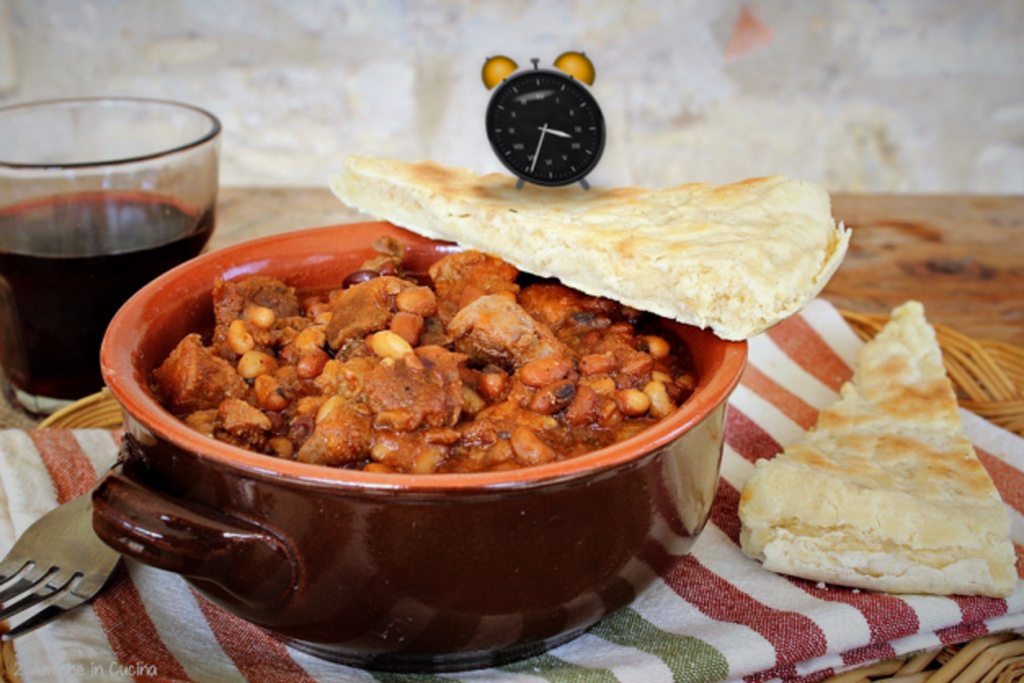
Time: 3h34
